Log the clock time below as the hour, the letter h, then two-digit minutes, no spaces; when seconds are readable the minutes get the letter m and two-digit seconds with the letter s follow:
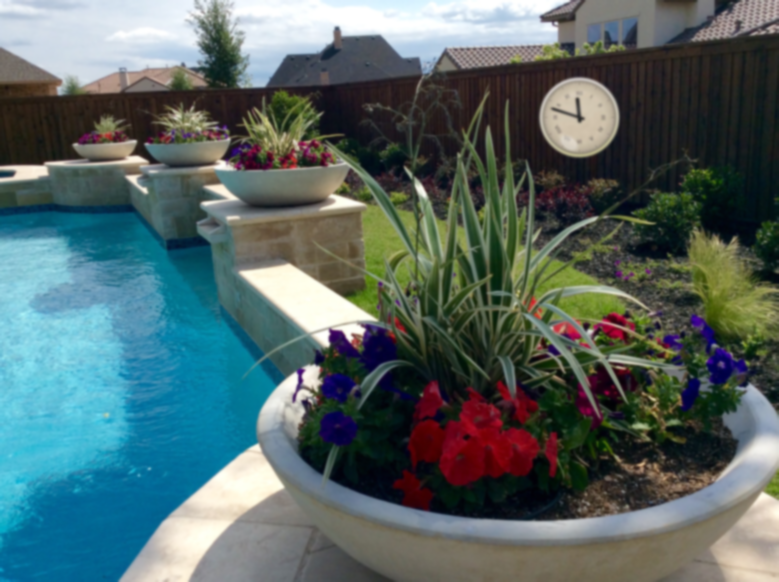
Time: 11h48
